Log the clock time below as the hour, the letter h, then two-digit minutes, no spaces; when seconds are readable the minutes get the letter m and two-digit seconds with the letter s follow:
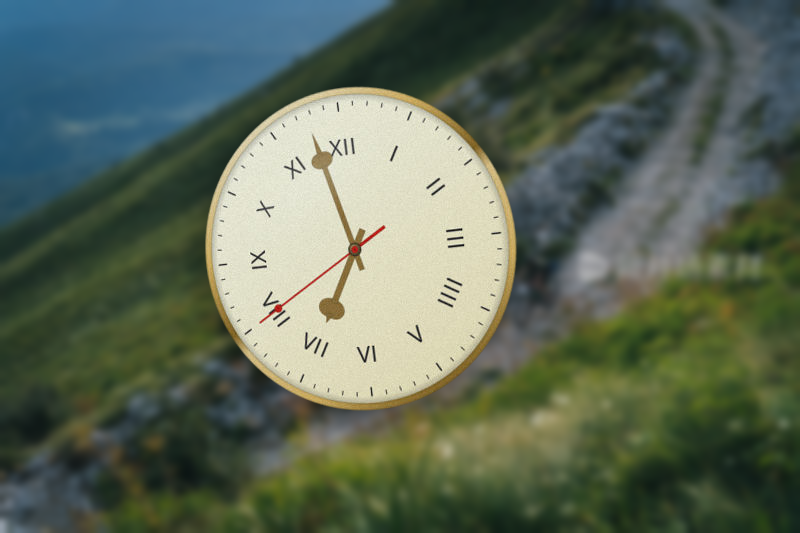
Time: 6h57m40s
